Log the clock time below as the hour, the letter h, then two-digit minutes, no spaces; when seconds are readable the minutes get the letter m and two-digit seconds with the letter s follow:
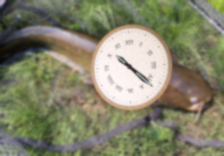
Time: 10h22
